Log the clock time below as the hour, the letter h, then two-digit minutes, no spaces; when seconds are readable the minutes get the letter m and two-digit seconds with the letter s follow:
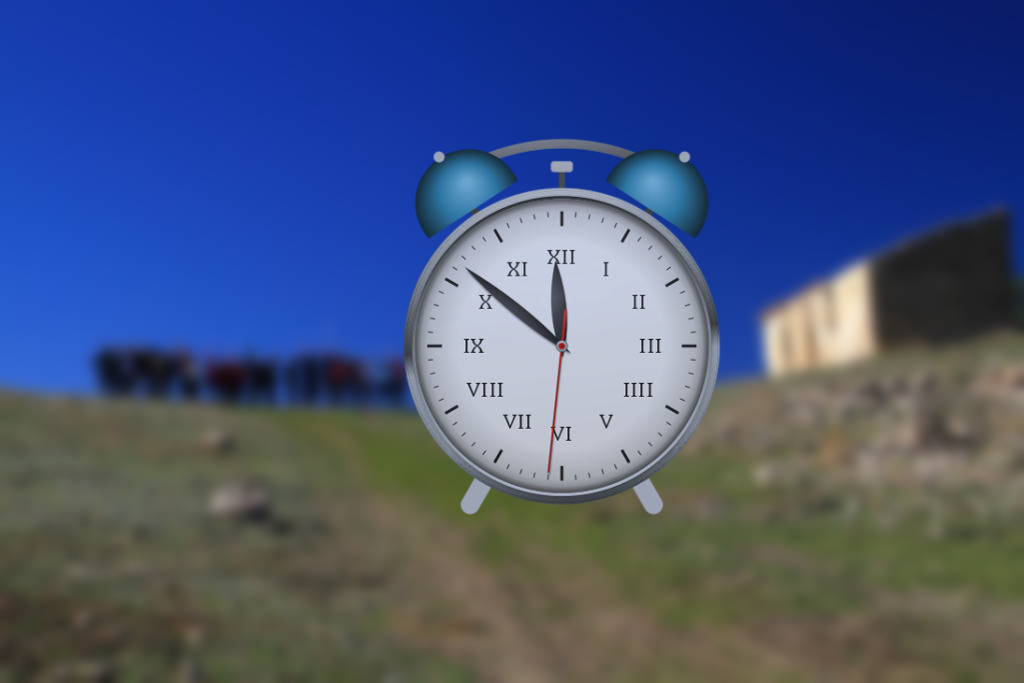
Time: 11h51m31s
